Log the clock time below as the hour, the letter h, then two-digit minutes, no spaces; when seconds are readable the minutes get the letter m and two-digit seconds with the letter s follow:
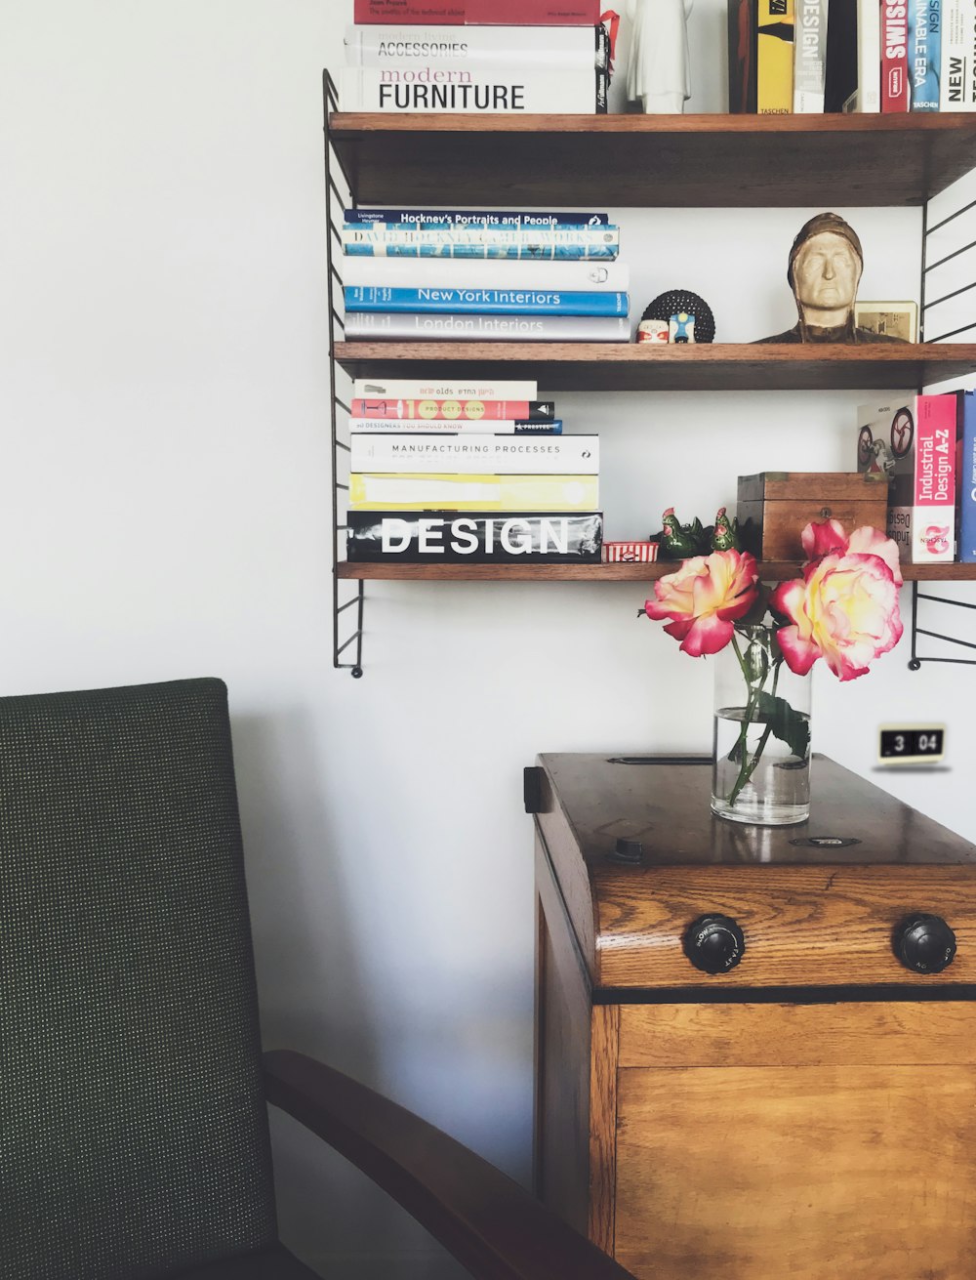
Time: 3h04
